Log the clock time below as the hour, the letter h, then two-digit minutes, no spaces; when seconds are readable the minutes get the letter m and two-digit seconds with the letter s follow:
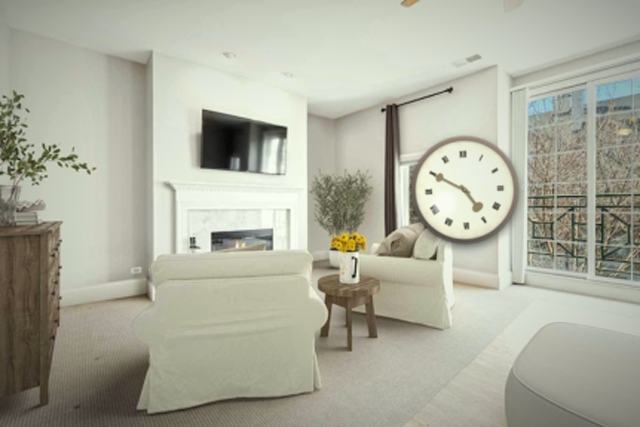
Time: 4h50
